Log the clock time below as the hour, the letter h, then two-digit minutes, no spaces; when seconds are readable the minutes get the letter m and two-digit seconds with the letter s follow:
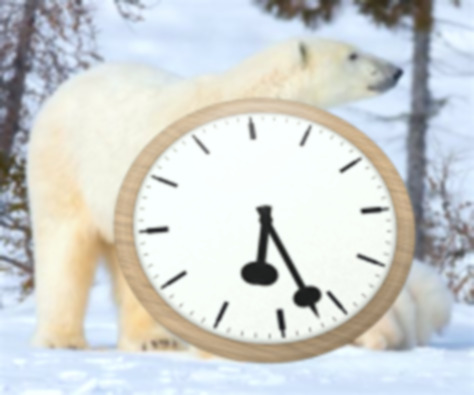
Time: 6h27
